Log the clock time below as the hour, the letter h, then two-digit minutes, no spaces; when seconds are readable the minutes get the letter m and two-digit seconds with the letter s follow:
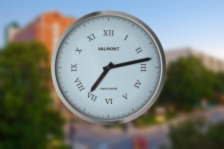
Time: 7h13
